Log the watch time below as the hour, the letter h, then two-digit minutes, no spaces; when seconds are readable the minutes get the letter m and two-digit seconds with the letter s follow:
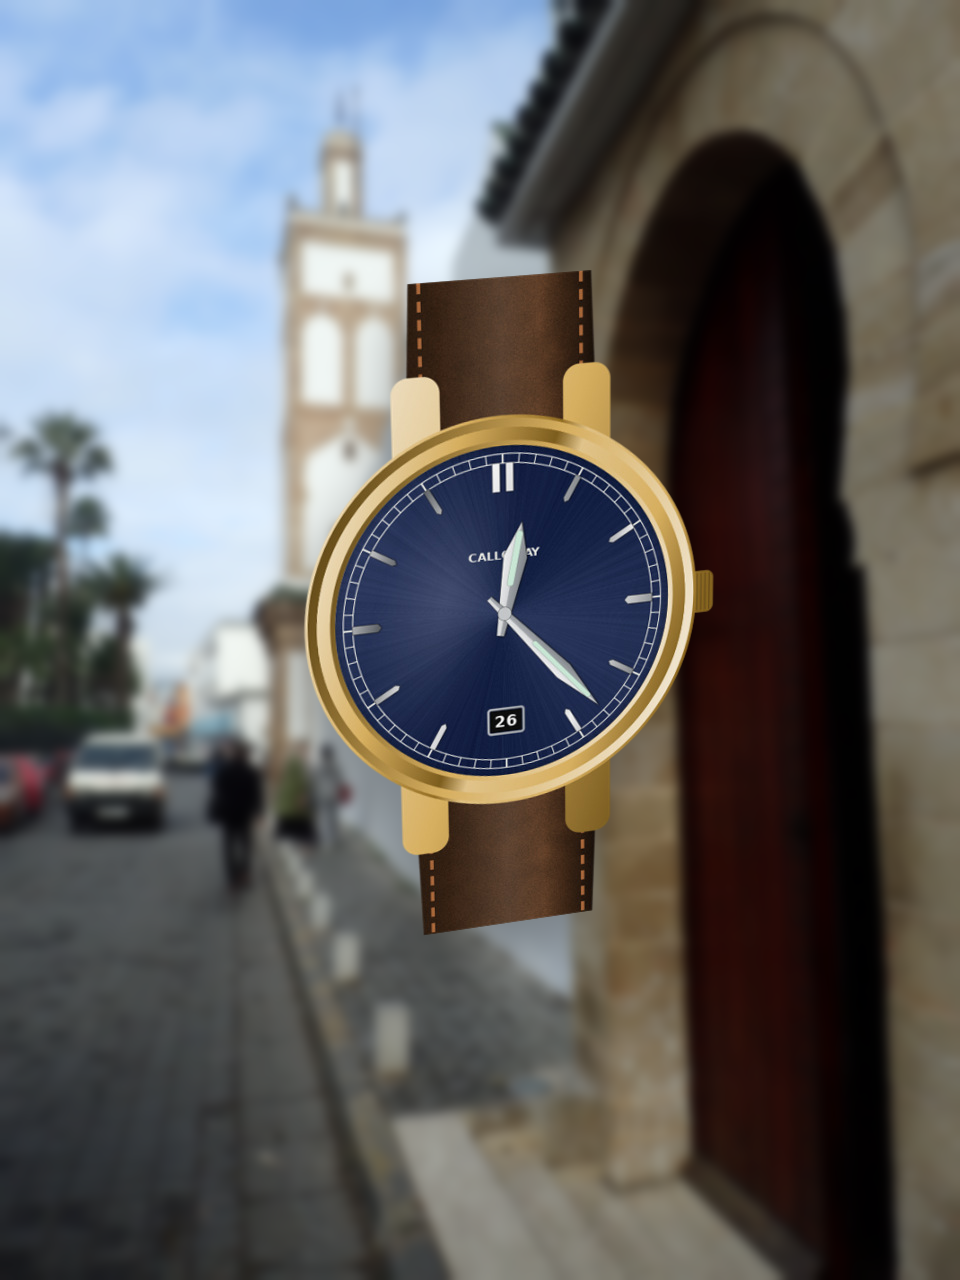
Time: 12h23
